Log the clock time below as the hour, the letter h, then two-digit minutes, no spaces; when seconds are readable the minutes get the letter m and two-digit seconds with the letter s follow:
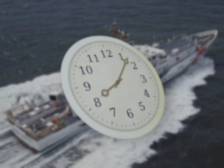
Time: 8h07
